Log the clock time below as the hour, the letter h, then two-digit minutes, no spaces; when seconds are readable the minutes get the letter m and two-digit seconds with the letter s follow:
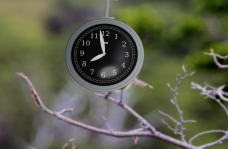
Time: 7h58
